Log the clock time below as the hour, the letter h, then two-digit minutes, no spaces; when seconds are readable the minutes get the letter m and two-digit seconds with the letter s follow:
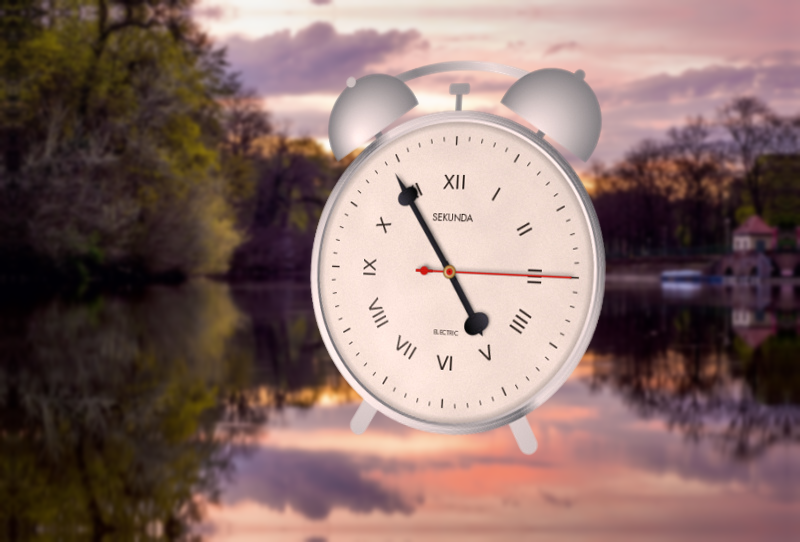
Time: 4h54m15s
